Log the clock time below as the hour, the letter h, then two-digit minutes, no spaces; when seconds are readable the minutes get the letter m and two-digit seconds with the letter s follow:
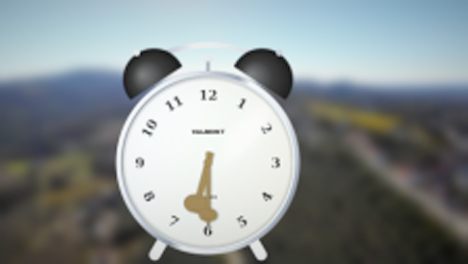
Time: 6h30
